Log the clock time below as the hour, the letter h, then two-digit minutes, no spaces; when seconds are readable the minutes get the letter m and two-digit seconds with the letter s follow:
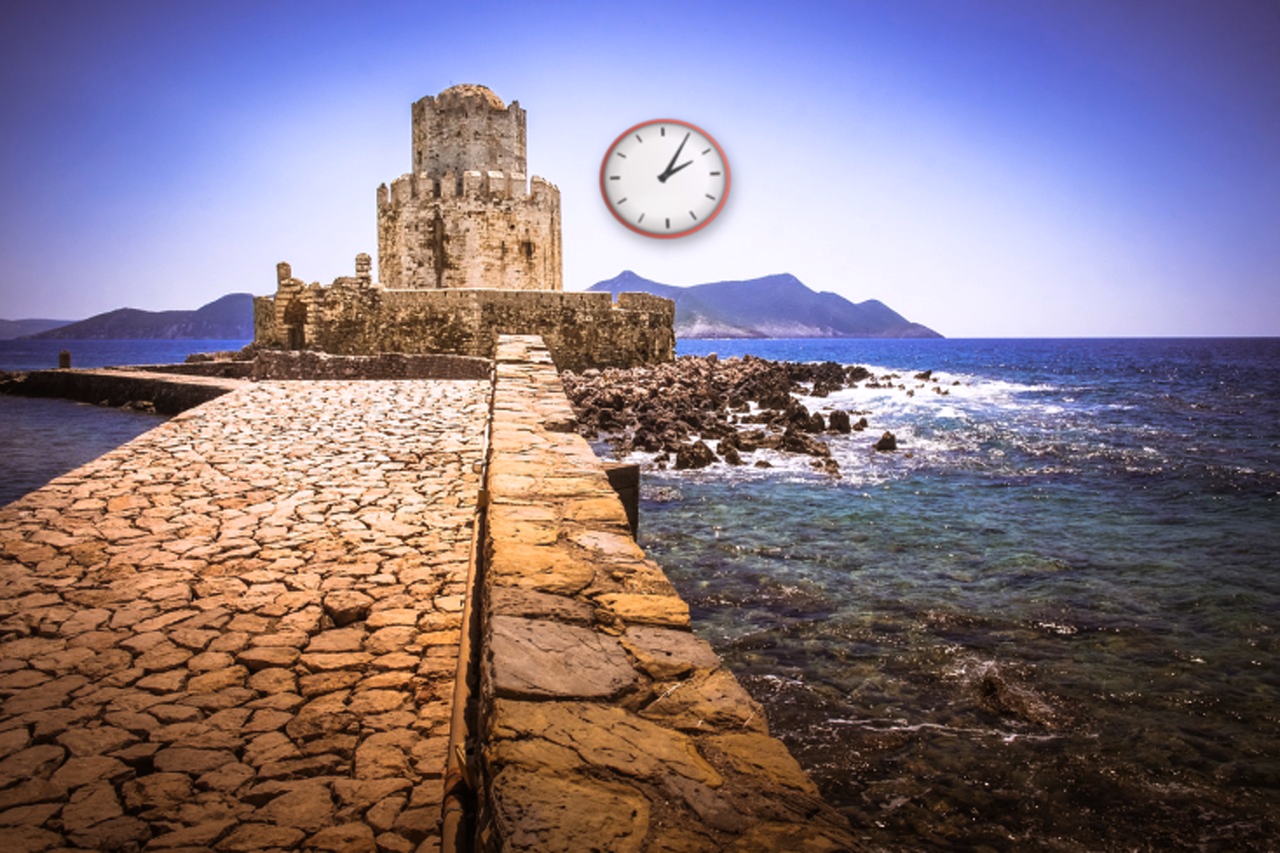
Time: 2h05
